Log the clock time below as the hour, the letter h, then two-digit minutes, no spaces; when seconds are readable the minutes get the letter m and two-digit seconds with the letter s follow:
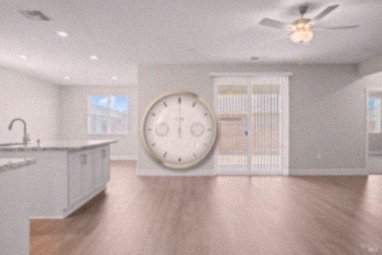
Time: 11h52
